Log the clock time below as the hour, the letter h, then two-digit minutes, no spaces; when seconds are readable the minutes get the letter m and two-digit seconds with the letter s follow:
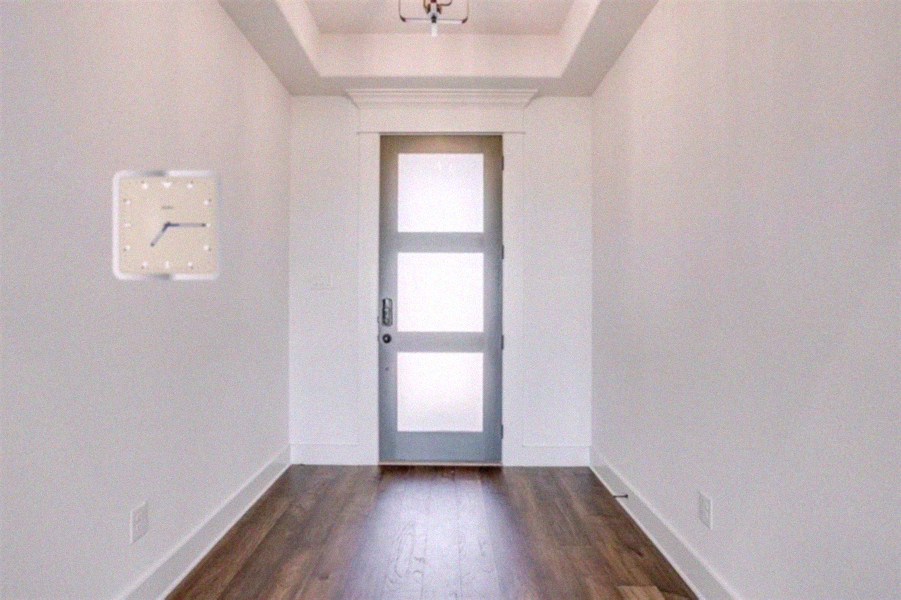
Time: 7h15
